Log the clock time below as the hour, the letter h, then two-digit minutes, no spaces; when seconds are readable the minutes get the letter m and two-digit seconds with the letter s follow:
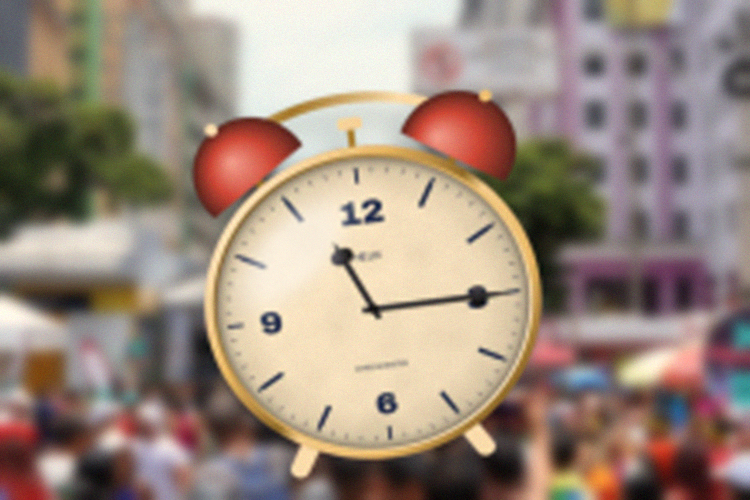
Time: 11h15
